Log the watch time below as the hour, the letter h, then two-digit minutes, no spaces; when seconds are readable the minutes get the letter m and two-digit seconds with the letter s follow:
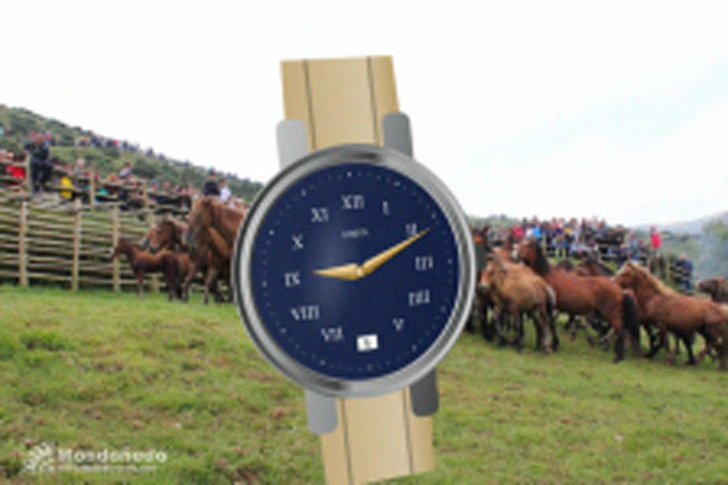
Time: 9h11
